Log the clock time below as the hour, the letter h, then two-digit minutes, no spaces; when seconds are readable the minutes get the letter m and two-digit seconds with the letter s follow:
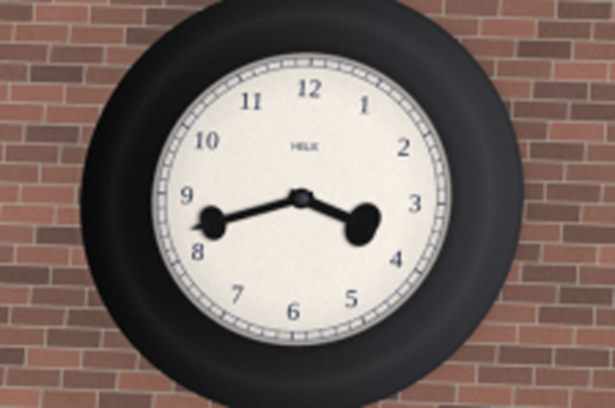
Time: 3h42
